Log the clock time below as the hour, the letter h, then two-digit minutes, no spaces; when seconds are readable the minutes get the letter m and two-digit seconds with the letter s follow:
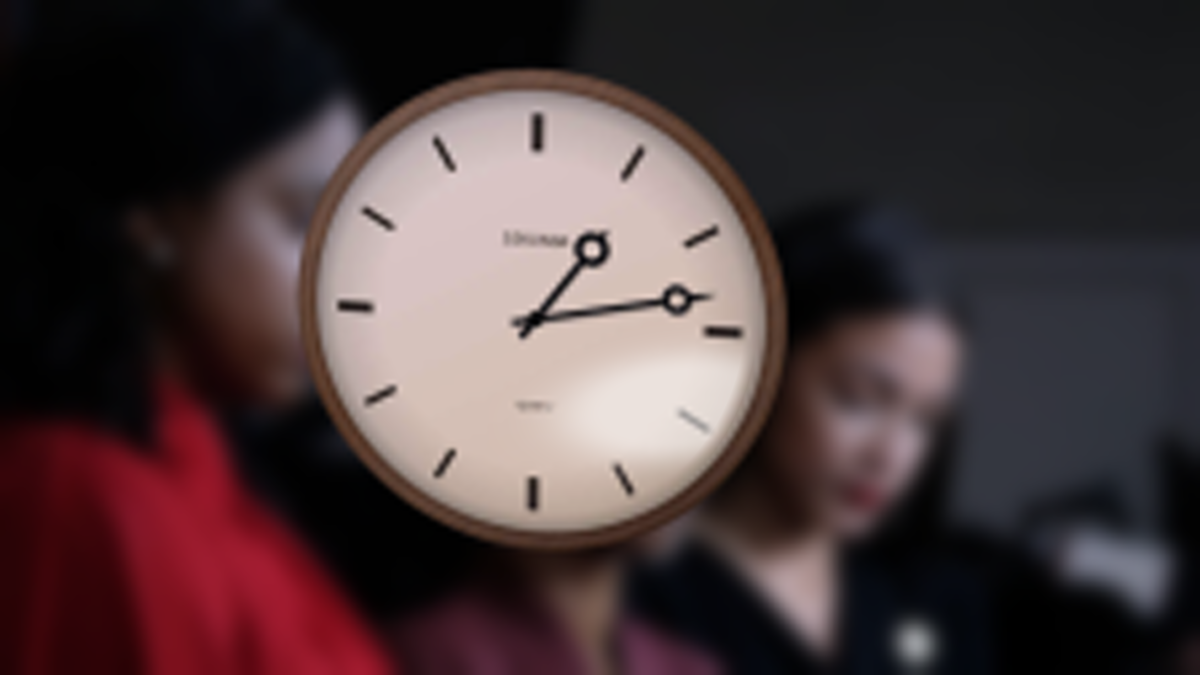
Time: 1h13
